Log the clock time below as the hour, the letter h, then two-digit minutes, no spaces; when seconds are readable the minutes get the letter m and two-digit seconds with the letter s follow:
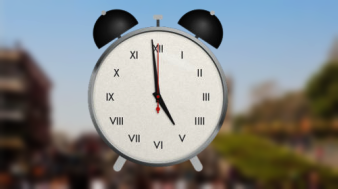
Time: 4h59m00s
